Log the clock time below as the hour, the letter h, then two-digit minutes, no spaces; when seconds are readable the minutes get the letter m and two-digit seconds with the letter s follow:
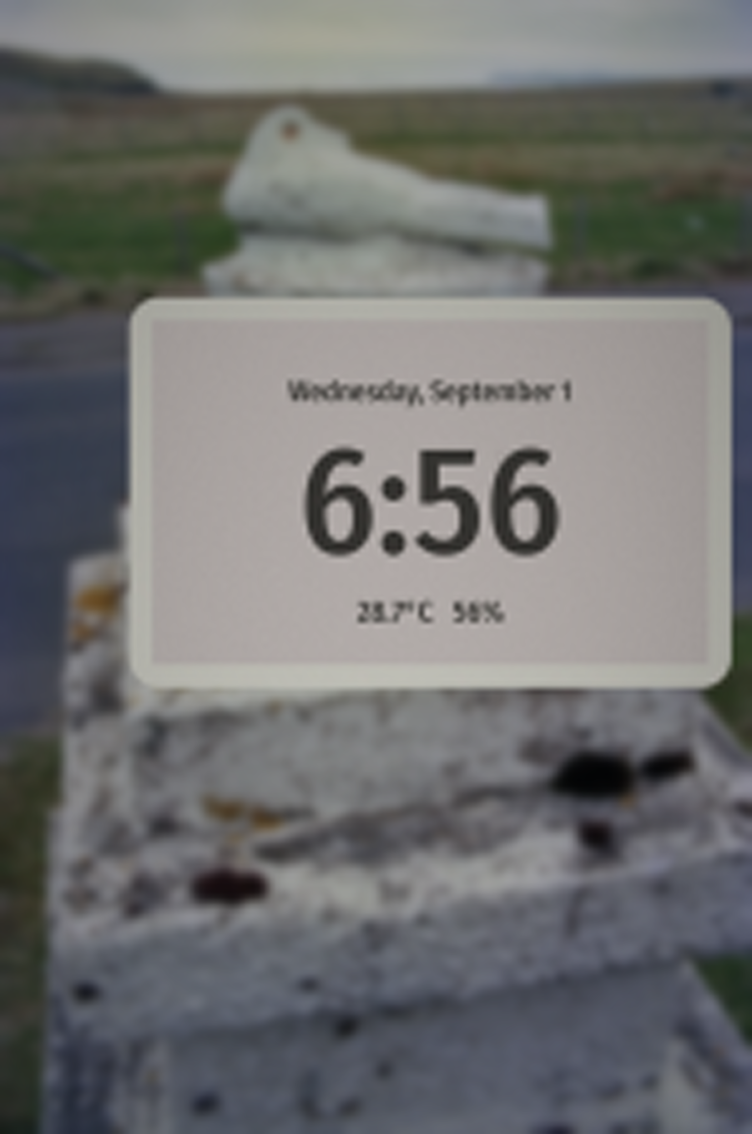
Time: 6h56
